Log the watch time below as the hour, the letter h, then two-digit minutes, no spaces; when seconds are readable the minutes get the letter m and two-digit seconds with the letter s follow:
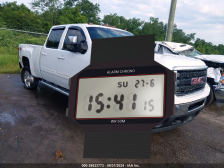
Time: 15h41m15s
